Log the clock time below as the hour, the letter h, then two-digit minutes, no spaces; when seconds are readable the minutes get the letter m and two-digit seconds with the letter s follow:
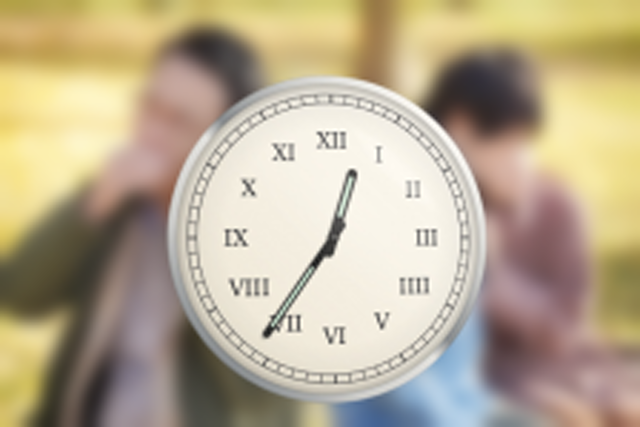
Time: 12h36
